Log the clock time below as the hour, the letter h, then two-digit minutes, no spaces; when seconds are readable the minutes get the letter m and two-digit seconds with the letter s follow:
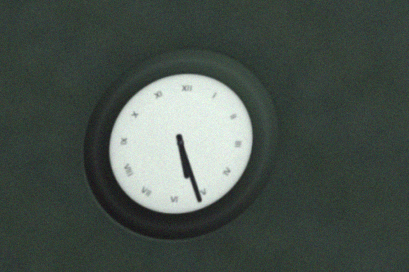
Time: 5h26
